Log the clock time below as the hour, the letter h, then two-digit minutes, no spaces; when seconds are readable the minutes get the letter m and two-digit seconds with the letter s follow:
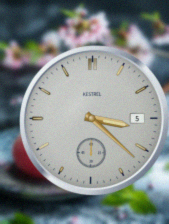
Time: 3h22
